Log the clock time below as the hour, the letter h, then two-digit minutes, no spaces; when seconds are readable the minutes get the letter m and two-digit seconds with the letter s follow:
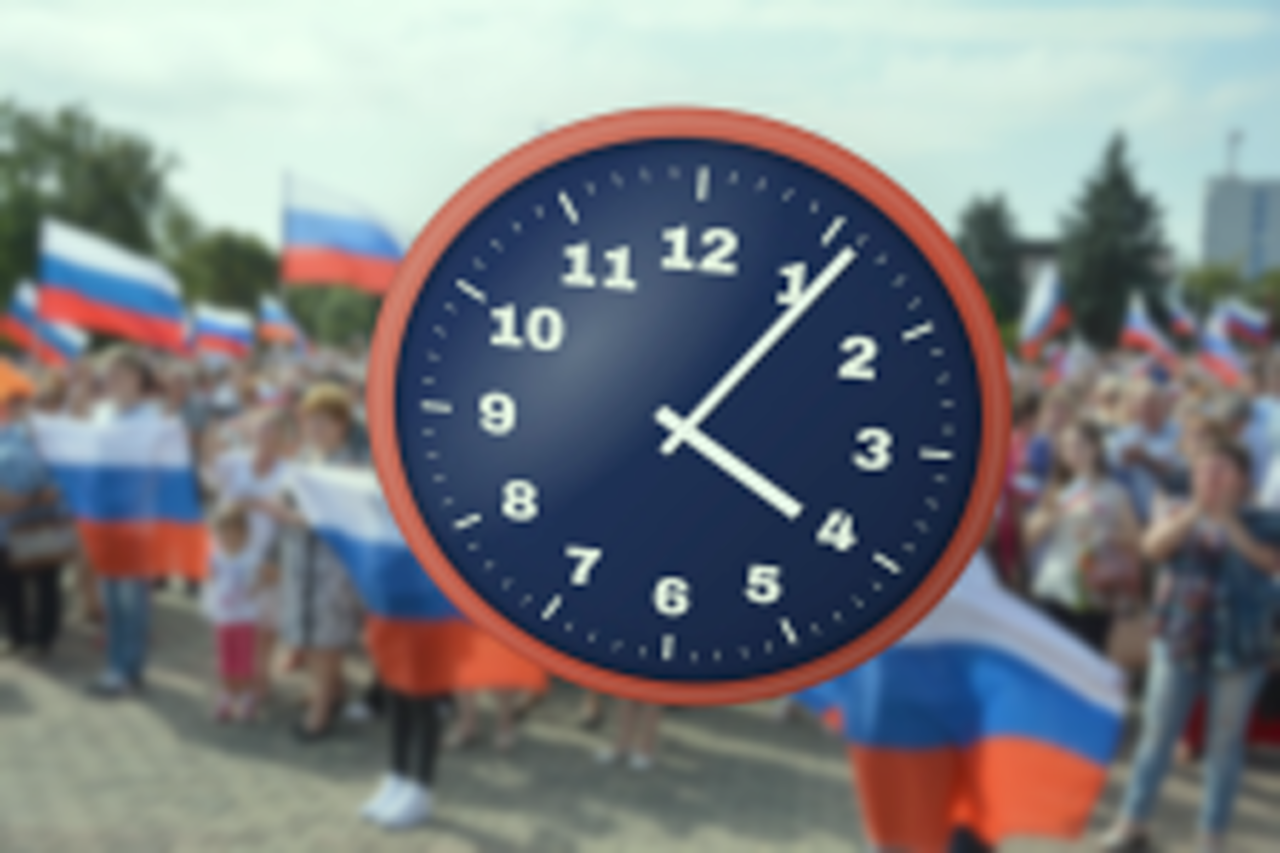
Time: 4h06
